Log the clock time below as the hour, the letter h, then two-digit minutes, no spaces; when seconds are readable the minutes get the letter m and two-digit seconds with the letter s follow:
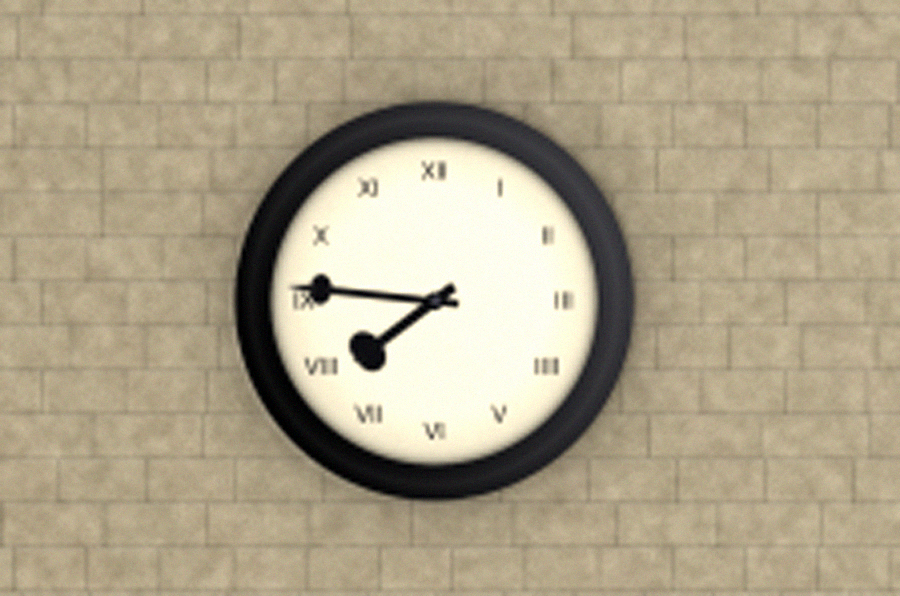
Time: 7h46
